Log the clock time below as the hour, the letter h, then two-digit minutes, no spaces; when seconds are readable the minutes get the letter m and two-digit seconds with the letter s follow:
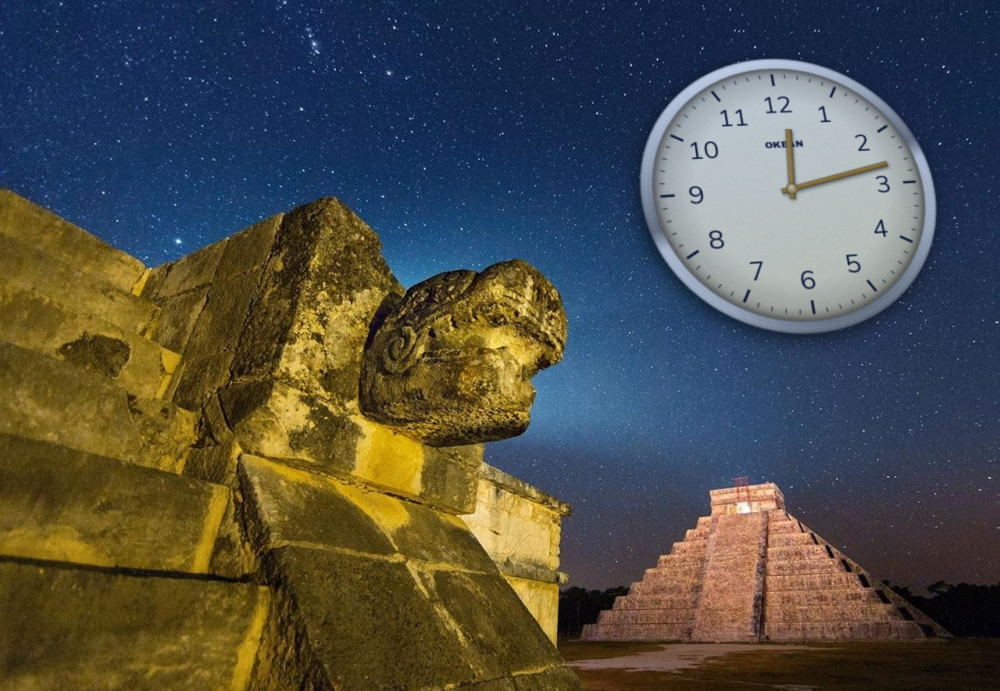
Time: 12h13
